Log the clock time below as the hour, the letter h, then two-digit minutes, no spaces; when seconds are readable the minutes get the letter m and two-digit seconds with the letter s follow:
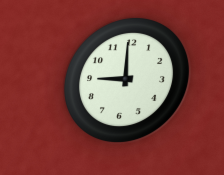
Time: 8h59
